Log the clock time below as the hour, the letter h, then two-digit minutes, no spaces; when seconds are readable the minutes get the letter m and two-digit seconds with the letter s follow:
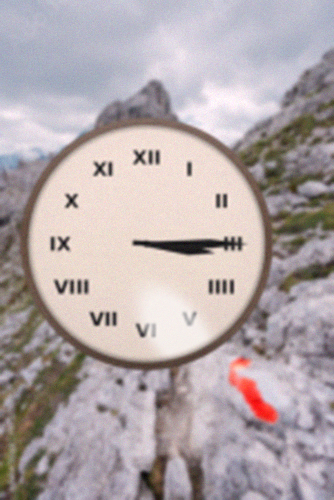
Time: 3h15
